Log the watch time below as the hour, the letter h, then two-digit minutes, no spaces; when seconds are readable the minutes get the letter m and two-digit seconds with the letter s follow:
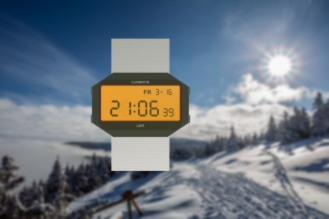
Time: 21h06
